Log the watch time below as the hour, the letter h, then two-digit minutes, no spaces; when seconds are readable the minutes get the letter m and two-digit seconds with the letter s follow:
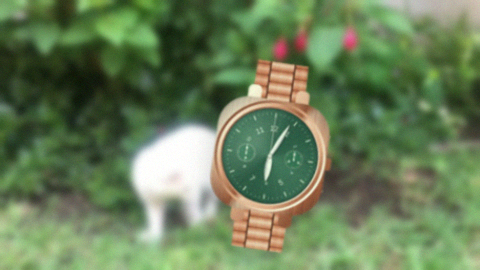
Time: 6h04
